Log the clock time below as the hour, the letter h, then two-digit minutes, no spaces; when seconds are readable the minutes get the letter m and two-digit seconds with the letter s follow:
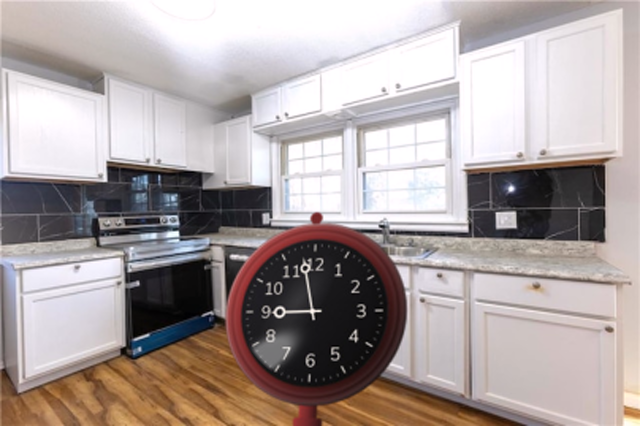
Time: 8h58
